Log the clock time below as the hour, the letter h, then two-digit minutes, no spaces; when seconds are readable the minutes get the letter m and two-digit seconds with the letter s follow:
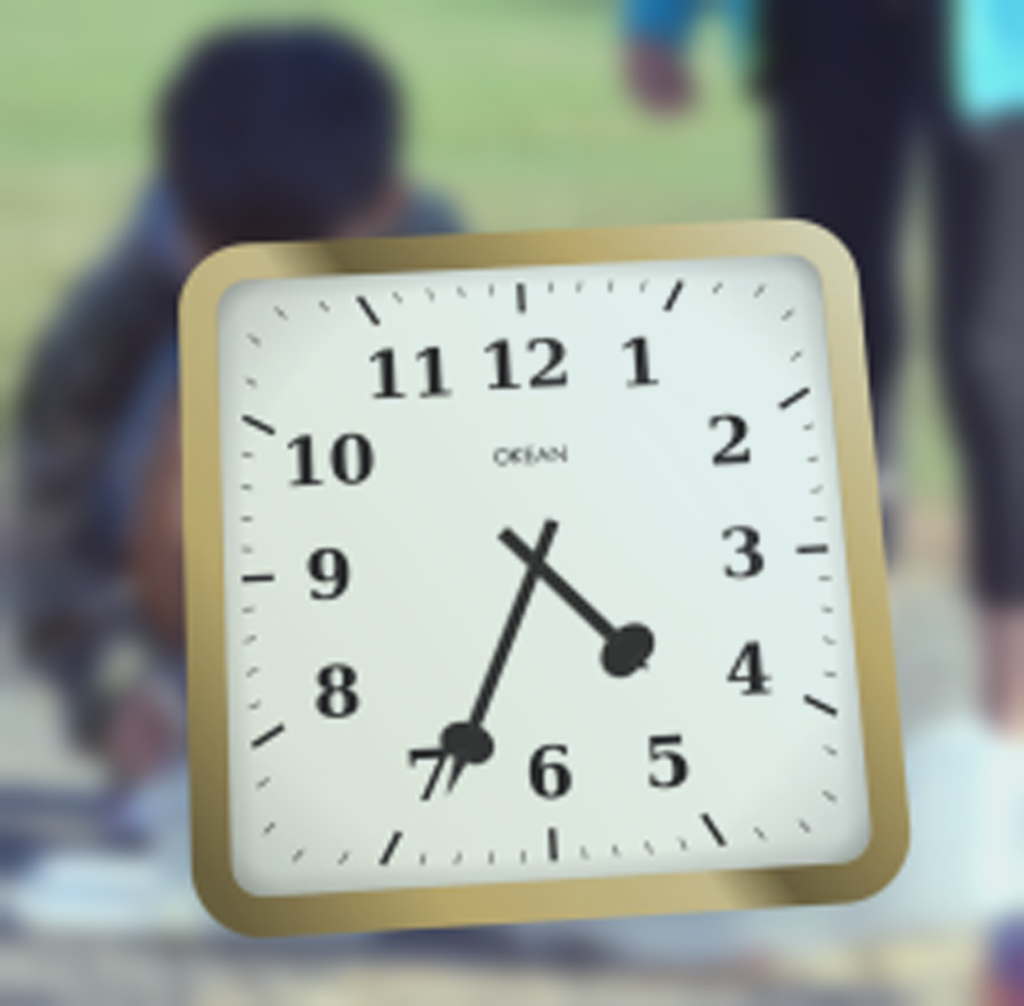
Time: 4h34
